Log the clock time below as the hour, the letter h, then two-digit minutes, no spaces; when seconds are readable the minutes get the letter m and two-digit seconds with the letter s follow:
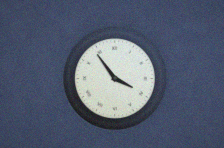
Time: 3h54
